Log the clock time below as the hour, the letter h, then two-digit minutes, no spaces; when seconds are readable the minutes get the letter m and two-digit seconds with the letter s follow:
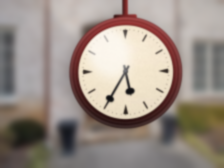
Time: 5h35
